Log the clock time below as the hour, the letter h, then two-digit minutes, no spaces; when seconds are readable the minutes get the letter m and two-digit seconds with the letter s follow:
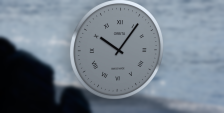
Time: 10h06
